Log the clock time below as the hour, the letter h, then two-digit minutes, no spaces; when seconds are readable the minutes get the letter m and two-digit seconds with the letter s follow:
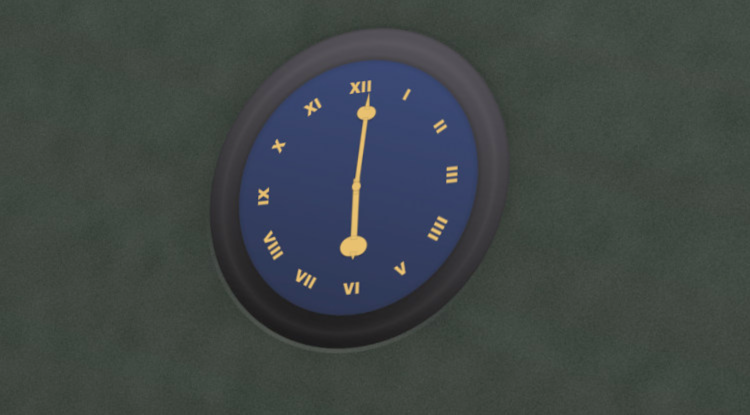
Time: 6h01
